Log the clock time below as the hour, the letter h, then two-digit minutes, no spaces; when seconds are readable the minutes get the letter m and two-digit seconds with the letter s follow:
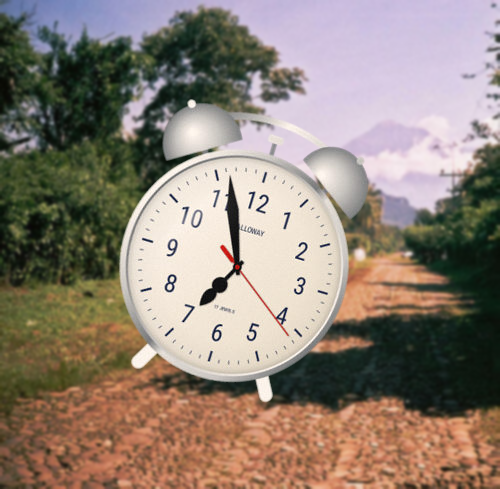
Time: 6h56m21s
